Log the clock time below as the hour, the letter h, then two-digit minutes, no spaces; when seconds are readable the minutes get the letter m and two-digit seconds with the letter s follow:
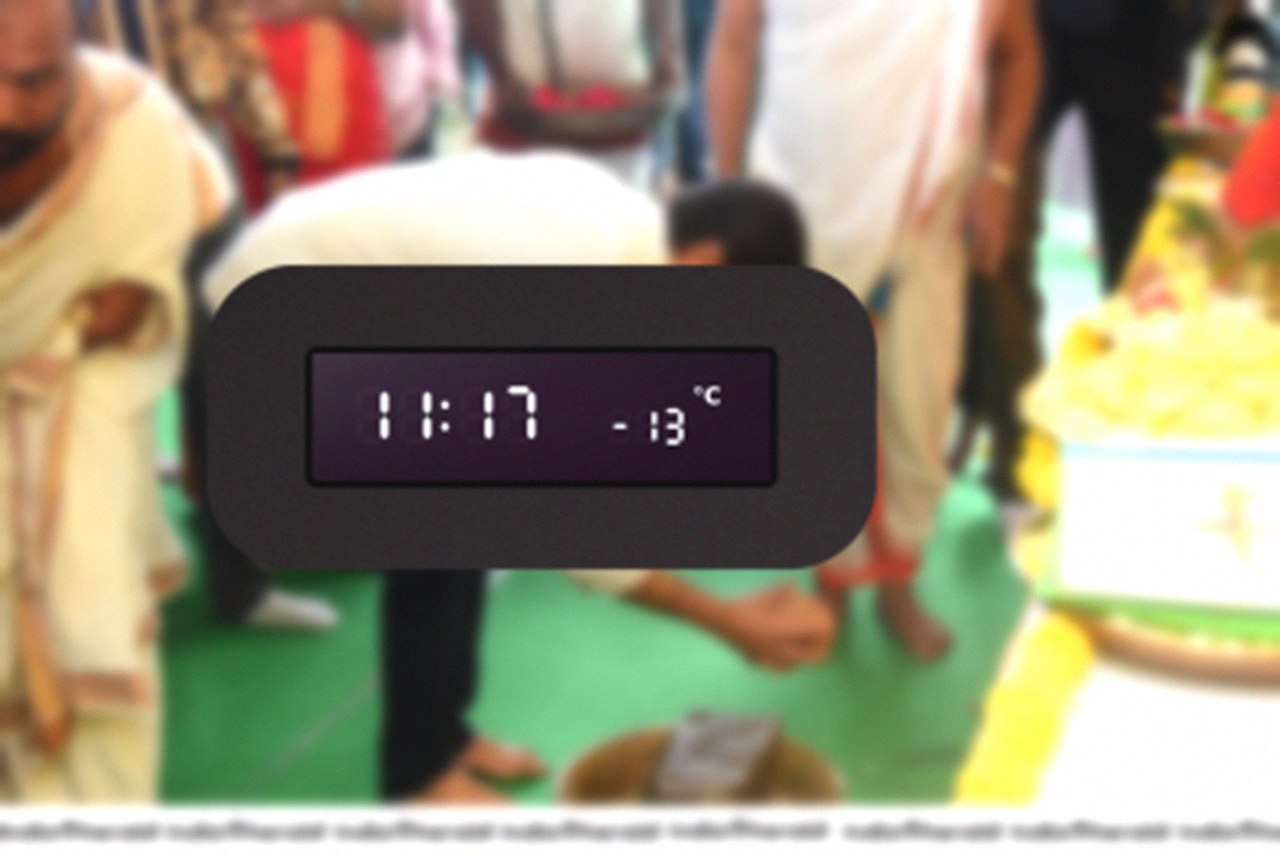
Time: 11h17
